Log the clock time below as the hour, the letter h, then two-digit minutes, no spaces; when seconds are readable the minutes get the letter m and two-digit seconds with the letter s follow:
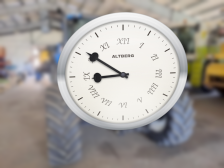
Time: 8h51
